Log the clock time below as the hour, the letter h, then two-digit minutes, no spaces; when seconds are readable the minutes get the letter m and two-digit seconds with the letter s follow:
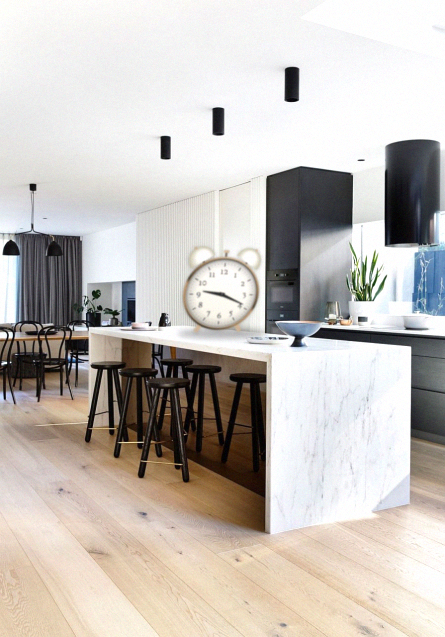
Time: 9h19
